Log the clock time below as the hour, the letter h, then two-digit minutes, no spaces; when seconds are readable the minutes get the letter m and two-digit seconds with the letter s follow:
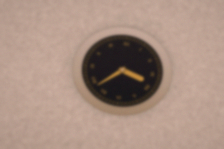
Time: 3h38
